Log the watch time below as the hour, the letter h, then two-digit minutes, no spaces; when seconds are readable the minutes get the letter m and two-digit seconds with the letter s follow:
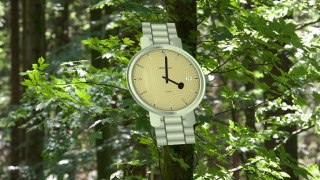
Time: 4h01
